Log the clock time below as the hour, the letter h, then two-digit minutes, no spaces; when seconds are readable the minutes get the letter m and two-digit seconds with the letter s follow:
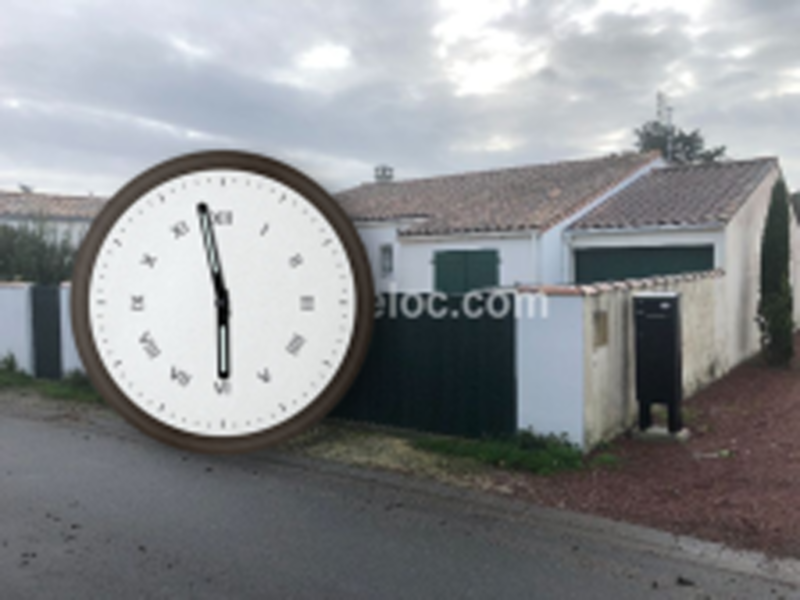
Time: 5h58
